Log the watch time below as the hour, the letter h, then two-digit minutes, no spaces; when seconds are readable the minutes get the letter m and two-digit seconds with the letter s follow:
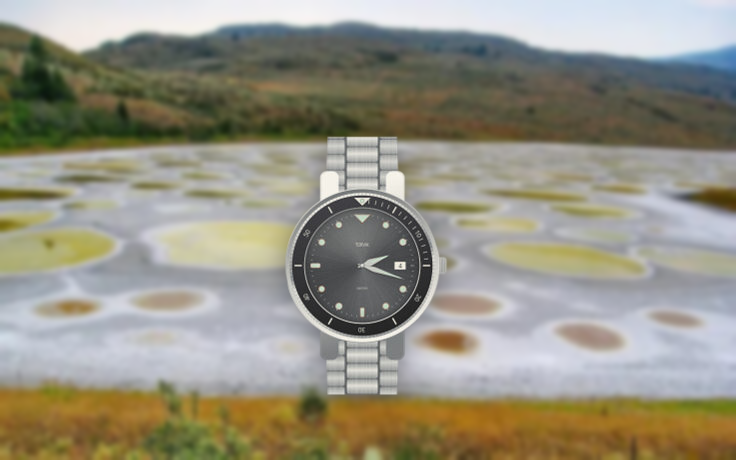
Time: 2h18
